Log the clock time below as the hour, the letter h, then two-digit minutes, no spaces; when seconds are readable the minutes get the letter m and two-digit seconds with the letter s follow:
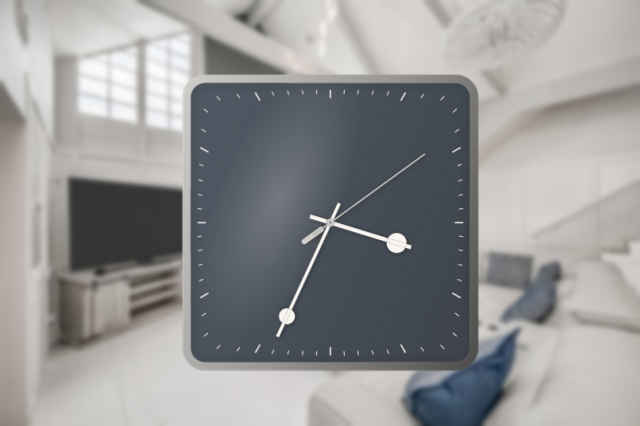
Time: 3h34m09s
